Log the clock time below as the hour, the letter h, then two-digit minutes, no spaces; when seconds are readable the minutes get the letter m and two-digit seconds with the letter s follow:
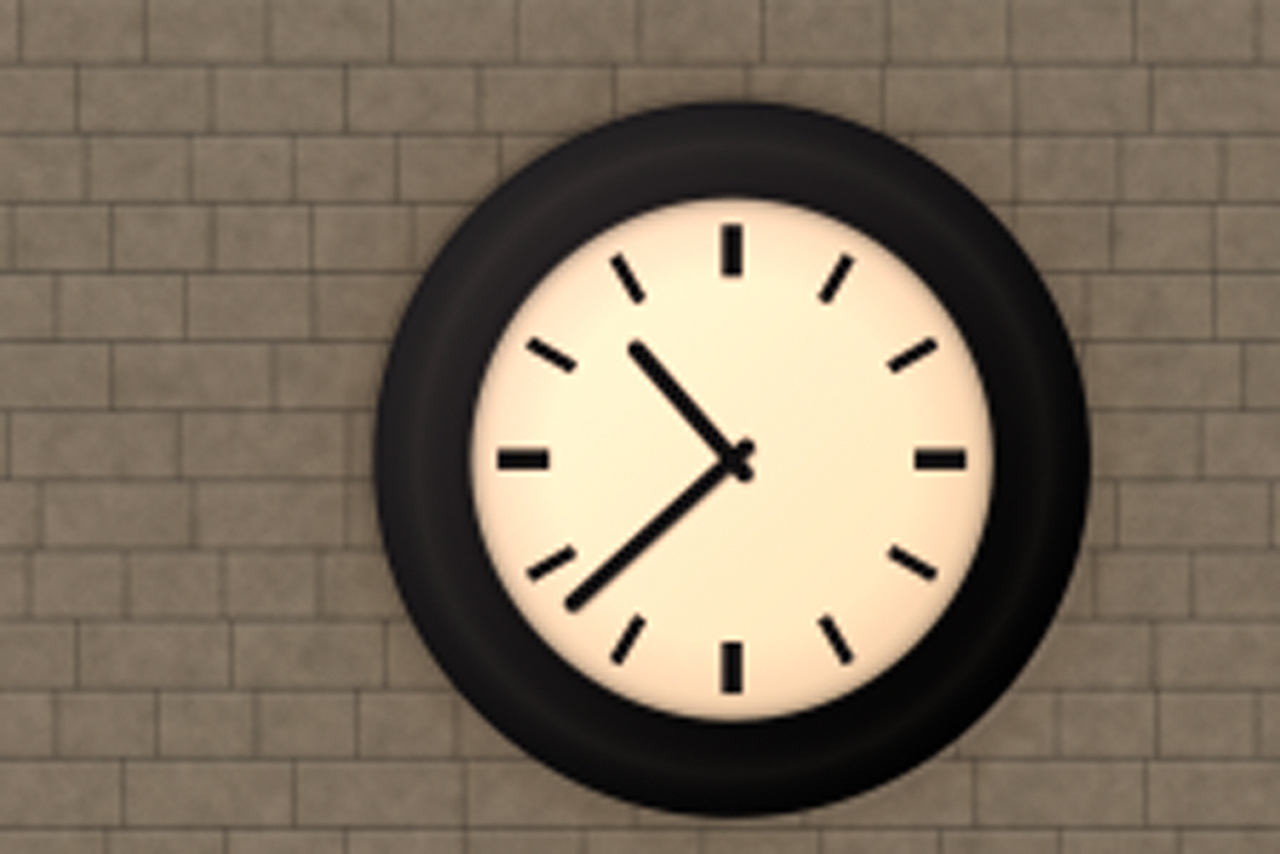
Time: 10h38
